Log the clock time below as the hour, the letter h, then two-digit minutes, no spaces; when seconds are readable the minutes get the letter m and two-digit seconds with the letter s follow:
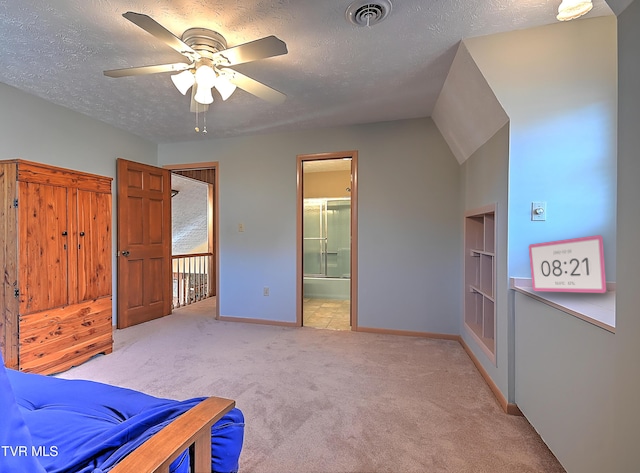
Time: 8h21
